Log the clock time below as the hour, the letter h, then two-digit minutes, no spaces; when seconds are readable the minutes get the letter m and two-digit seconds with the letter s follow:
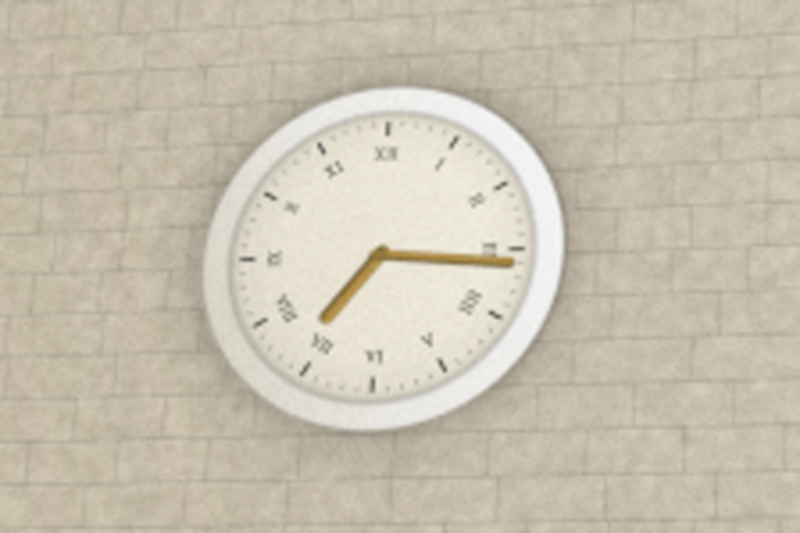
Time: 7h16
